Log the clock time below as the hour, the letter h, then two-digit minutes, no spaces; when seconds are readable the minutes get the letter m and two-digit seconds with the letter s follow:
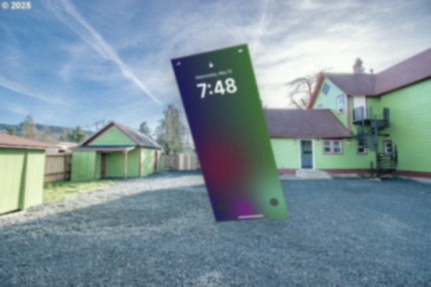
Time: 7h48
